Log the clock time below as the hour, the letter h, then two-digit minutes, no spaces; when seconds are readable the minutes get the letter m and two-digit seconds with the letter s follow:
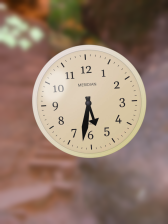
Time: 5h32
